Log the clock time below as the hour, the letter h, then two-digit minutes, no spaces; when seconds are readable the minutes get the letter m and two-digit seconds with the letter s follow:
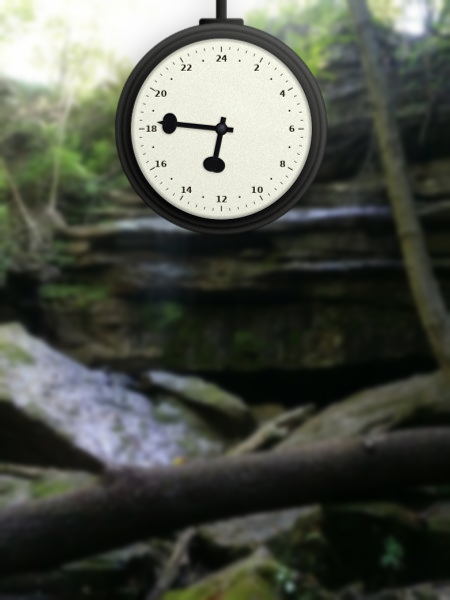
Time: 12h46
